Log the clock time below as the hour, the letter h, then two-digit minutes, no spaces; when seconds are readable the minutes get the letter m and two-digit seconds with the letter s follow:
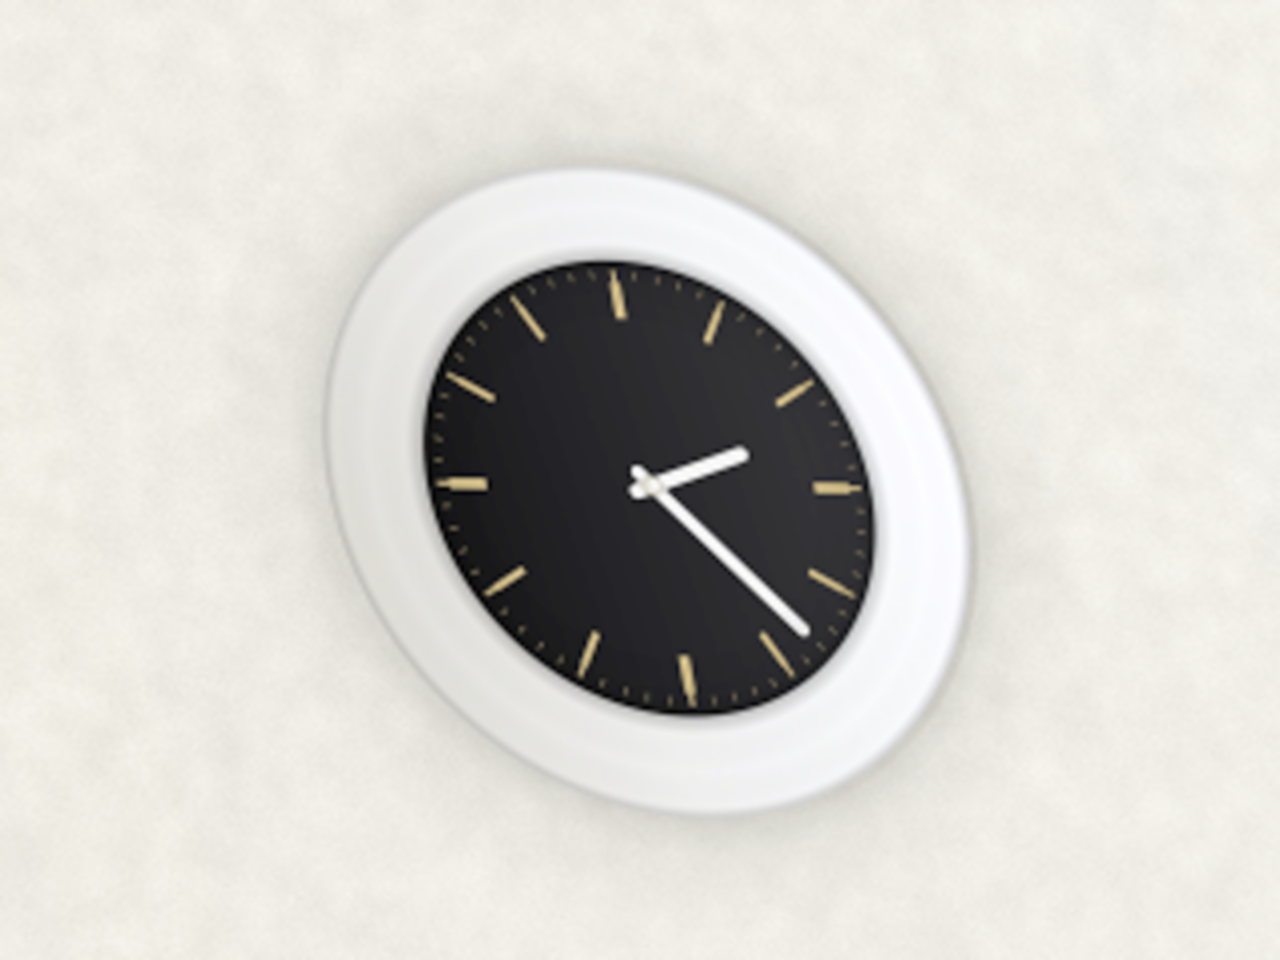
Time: 2h23
